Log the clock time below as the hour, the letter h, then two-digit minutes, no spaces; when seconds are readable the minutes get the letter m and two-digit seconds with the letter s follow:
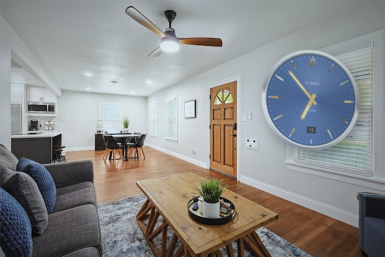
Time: 6h53
